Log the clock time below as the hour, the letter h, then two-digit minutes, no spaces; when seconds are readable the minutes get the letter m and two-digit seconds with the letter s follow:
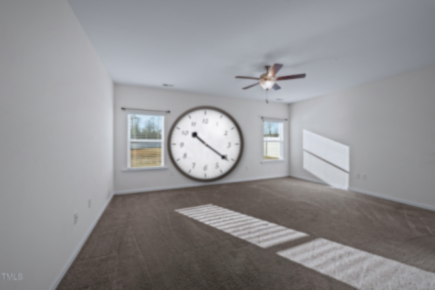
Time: 10h21
